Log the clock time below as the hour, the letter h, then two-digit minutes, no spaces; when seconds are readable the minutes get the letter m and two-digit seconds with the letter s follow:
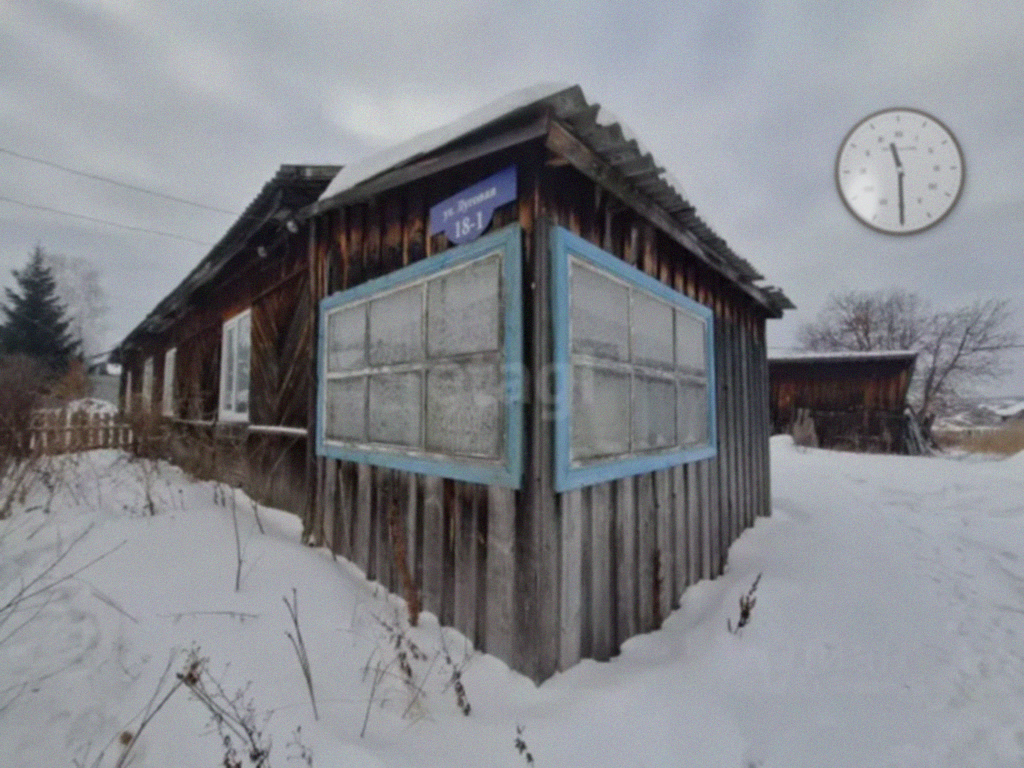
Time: 11h30
